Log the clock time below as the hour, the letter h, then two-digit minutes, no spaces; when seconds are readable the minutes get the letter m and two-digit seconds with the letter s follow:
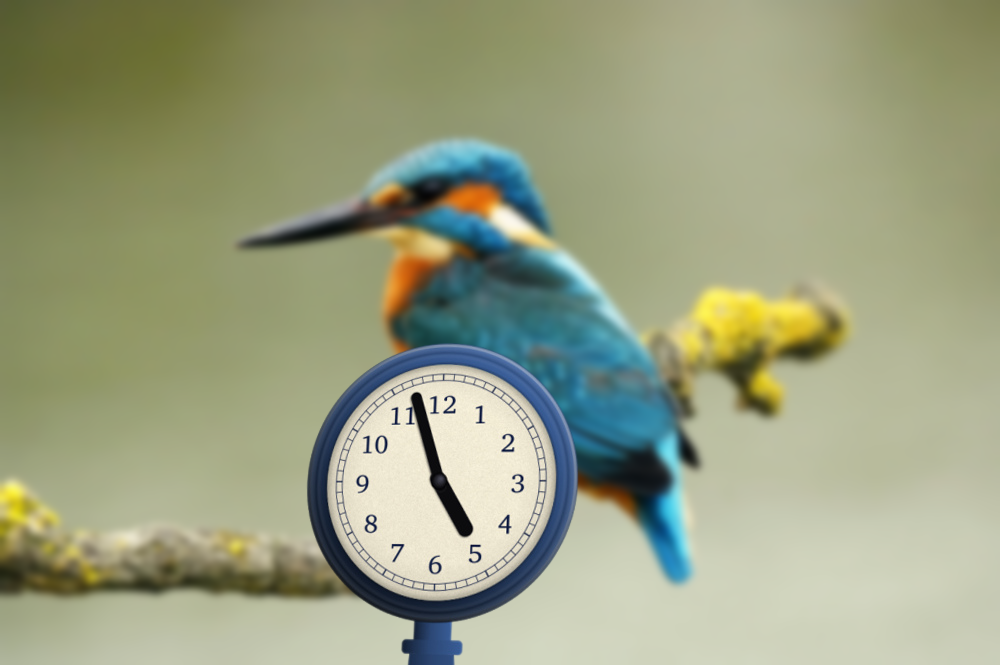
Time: 4h57
